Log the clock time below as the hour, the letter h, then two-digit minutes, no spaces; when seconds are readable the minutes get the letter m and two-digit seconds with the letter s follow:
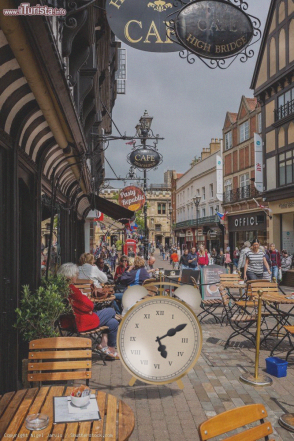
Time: 5h10
